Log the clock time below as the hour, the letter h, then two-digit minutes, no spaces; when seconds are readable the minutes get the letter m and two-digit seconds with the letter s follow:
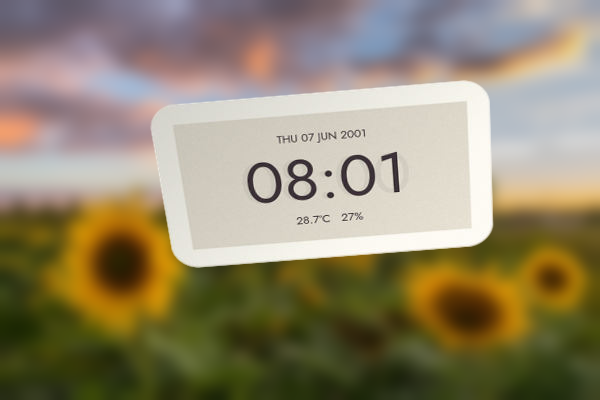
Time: 8h01
